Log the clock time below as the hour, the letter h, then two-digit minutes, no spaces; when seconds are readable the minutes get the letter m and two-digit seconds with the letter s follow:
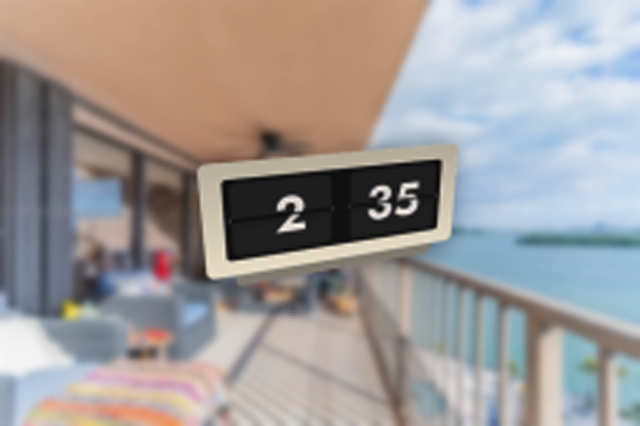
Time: 2h35
